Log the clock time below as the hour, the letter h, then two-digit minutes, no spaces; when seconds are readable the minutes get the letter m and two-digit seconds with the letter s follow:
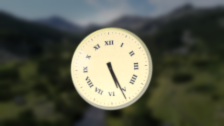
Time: 5h26
